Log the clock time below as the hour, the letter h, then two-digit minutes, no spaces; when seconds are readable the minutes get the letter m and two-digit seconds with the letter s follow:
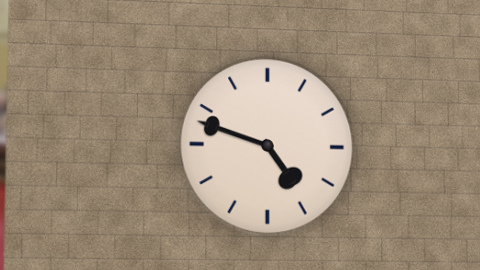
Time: 4h48
